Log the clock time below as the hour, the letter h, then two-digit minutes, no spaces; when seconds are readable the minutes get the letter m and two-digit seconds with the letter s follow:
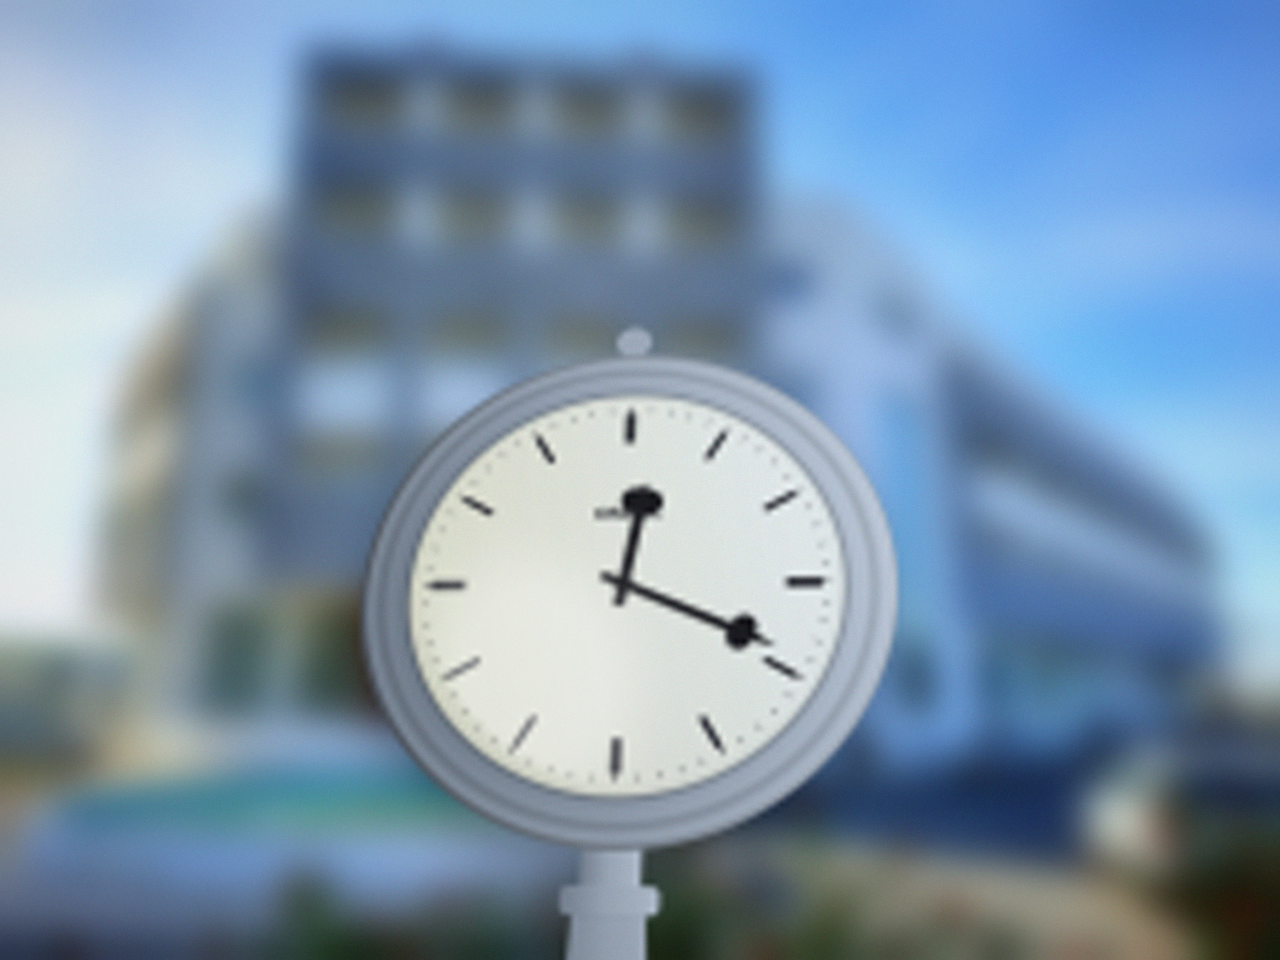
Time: 12h19
